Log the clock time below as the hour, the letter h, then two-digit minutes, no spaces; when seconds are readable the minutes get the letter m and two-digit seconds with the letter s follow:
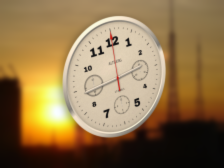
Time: 2h44
